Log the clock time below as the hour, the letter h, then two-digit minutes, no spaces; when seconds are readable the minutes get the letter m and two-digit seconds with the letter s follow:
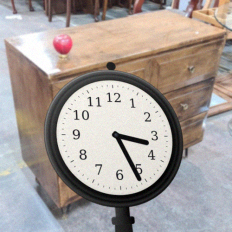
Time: 3h26
